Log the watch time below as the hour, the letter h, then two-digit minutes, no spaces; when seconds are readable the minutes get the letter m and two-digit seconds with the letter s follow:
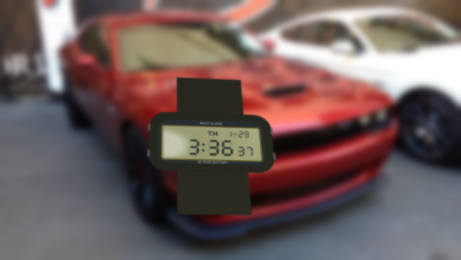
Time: 3h36m37s
